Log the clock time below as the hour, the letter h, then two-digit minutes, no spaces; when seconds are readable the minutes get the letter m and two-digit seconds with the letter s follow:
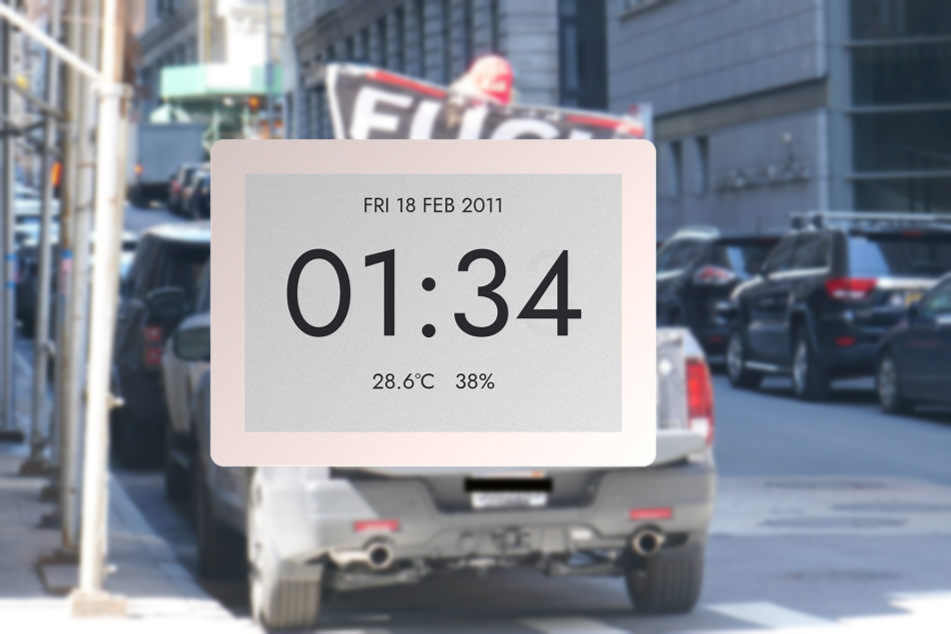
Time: 1h34
